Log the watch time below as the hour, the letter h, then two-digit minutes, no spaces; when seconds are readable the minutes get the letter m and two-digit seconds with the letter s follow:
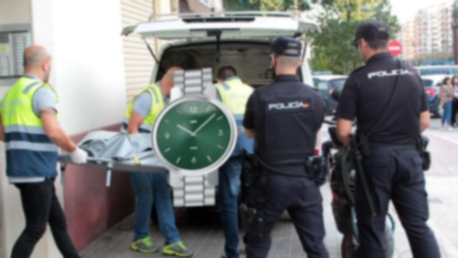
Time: 10h08
